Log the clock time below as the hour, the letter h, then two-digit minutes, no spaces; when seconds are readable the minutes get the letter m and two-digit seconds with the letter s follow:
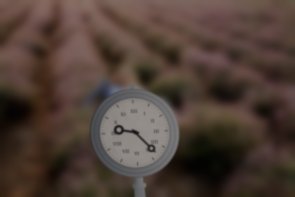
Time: 9h23
